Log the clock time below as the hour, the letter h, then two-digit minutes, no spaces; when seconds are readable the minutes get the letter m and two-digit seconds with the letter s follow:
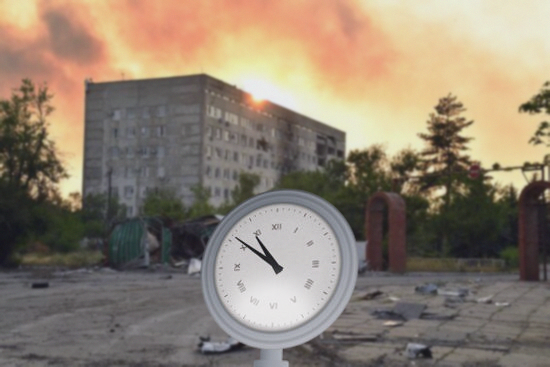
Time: 10h51
